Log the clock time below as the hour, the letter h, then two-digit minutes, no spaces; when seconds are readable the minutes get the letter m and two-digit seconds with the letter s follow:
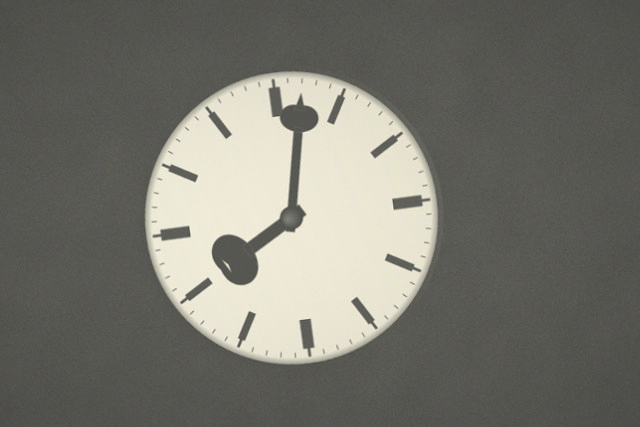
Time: 8h02
